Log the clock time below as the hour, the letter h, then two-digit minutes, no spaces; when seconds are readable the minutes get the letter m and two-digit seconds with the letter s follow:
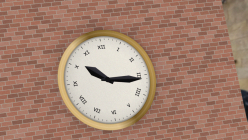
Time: 10h16
